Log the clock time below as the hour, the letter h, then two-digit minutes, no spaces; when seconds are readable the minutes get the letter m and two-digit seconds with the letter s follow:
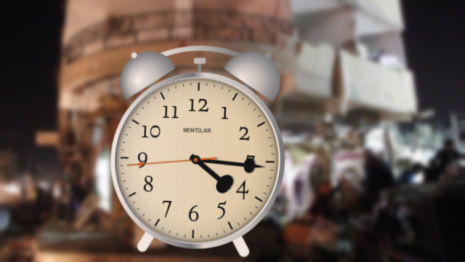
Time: 4h15m44s
